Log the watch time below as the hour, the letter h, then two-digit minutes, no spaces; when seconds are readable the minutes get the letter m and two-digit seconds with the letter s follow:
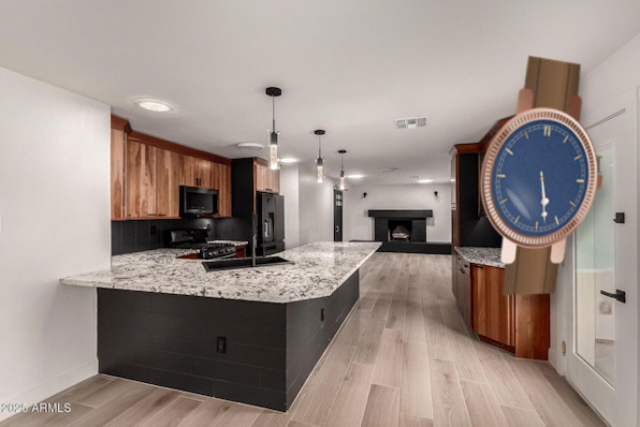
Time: 5h28
